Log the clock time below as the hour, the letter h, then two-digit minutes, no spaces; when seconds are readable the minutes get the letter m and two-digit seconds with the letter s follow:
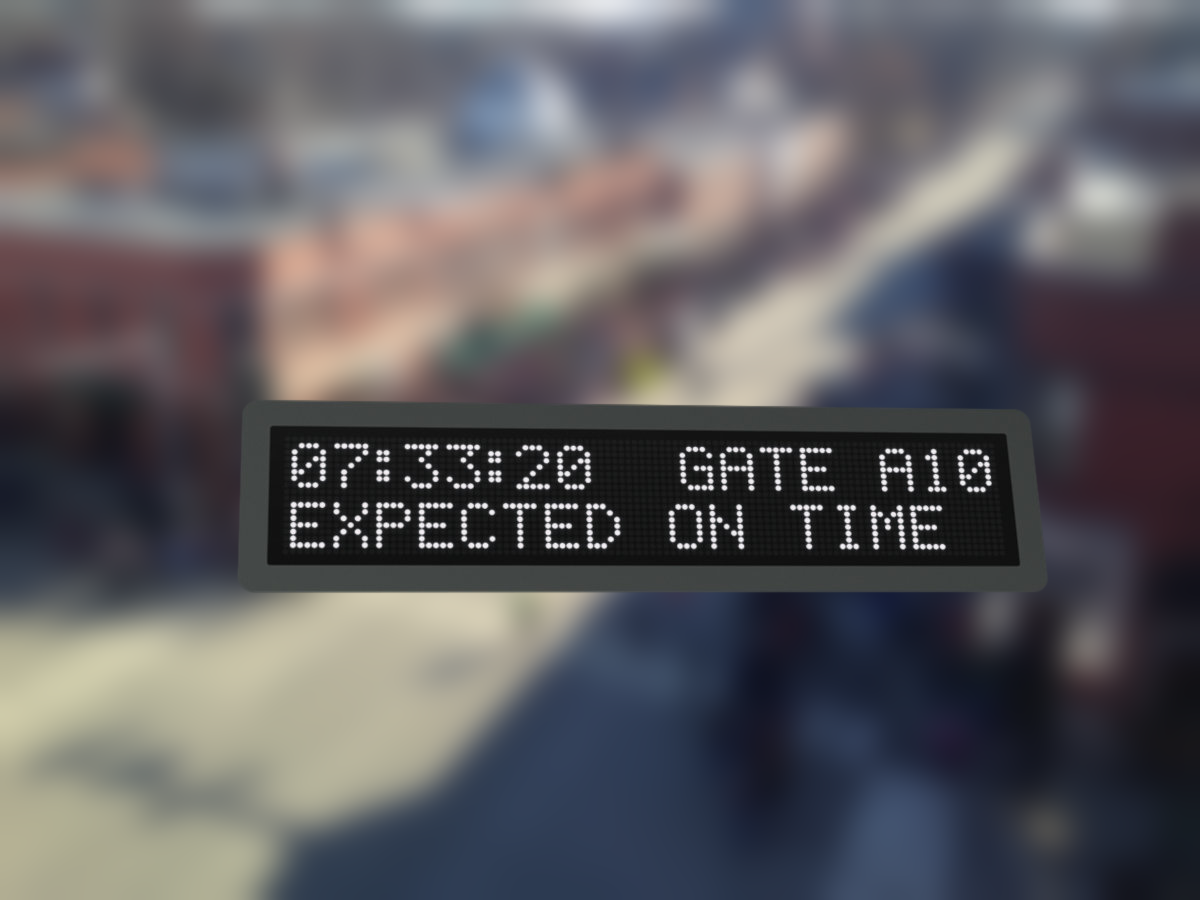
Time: 7h33m20s
